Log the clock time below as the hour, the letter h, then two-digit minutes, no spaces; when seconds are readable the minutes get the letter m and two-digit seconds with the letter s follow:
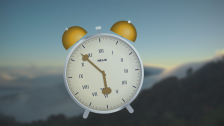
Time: 5h53
